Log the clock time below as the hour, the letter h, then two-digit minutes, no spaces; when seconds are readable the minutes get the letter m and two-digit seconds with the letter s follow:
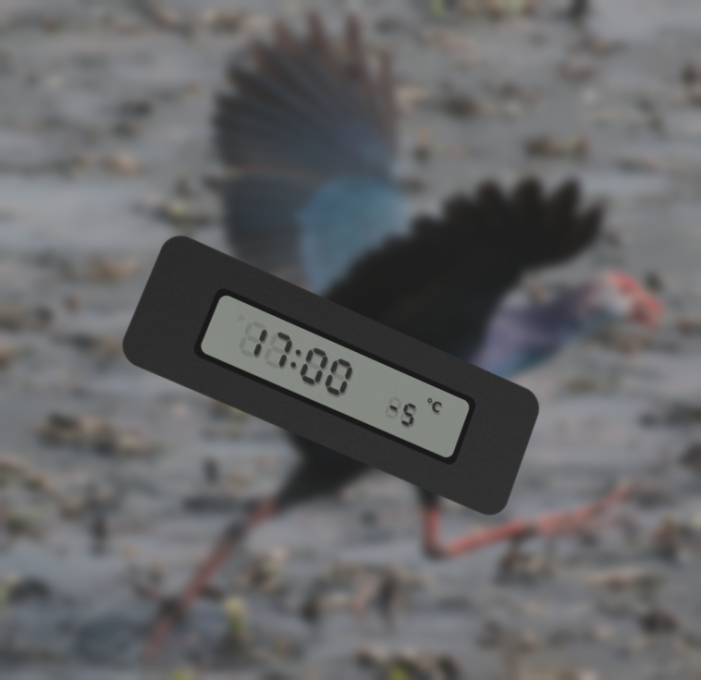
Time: 17h00
